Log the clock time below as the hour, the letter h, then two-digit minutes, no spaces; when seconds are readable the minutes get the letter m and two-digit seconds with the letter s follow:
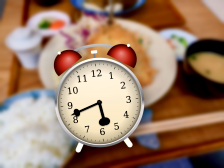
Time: 5h42
